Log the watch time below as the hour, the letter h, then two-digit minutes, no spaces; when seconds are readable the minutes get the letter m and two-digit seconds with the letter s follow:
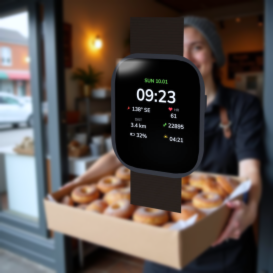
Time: 9h23
